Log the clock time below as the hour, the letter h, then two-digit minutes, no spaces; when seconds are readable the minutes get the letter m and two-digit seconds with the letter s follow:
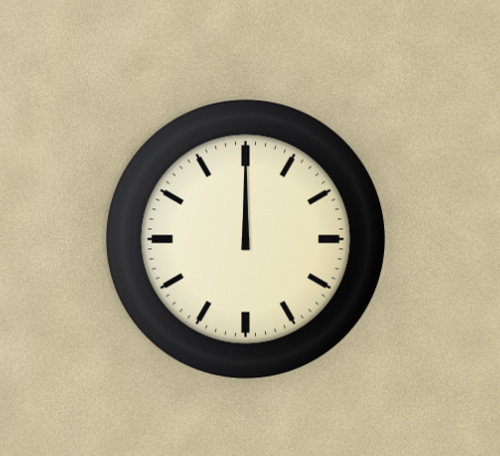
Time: 12h00
